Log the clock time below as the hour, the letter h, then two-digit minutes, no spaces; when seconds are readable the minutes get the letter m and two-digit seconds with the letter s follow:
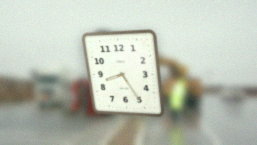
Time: 8h25
